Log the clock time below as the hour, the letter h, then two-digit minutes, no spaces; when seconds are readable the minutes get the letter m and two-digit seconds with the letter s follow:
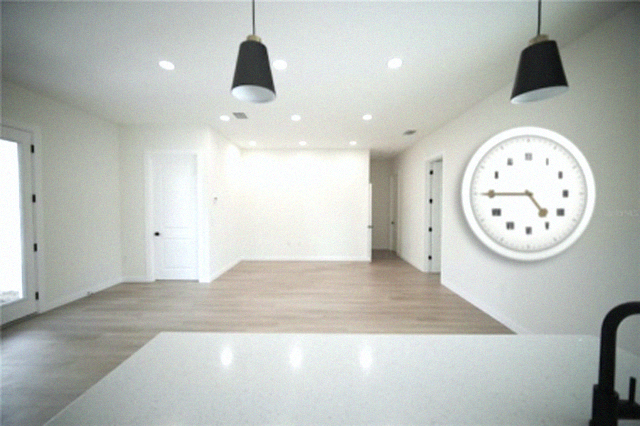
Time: 4h45
